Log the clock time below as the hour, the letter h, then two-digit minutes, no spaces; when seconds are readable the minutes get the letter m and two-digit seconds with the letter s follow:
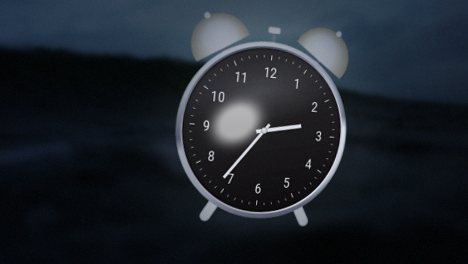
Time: 2h36
